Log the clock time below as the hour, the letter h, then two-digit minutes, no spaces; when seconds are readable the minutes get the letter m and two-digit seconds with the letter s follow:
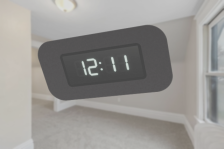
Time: 12h11
